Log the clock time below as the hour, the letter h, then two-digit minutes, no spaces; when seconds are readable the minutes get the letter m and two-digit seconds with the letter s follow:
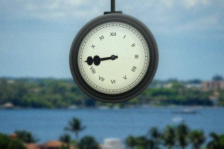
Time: 8h44
